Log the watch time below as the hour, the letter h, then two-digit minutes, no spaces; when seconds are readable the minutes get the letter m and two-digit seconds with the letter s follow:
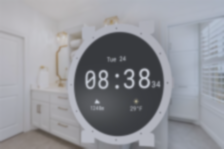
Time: 8h38
